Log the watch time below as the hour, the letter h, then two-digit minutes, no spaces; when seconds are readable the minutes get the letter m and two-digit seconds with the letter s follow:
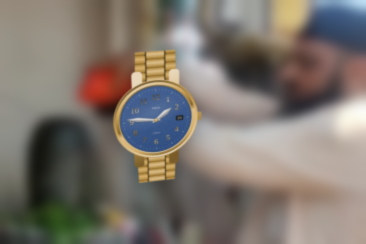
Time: 1h46
